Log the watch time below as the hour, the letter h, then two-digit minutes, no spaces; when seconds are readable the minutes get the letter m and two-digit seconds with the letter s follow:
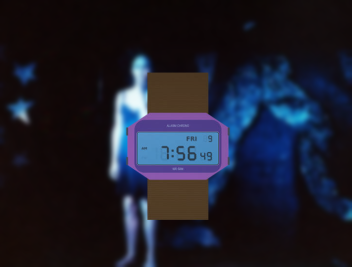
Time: 7h56m49s
